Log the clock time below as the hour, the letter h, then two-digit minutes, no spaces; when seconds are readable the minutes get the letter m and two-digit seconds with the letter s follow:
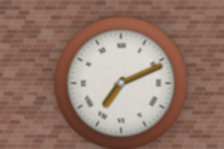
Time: 7h11
